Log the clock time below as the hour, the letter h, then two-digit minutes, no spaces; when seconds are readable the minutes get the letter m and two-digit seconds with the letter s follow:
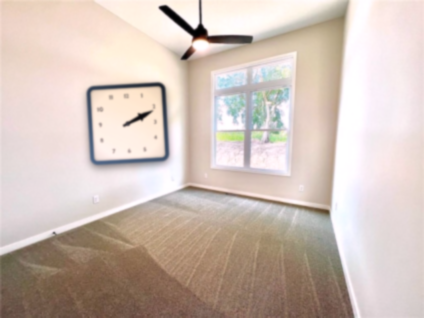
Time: 2h11
